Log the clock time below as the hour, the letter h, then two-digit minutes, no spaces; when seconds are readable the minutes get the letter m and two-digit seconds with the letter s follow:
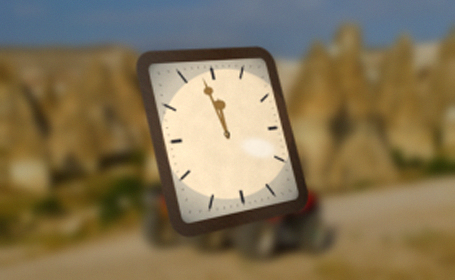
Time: 11h58
